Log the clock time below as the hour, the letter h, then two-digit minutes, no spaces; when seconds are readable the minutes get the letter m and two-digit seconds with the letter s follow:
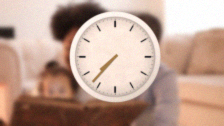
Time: 7h37
